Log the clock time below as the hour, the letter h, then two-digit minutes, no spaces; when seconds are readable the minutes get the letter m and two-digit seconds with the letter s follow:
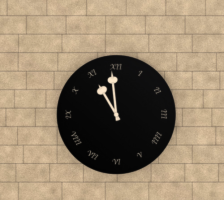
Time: 10h59
